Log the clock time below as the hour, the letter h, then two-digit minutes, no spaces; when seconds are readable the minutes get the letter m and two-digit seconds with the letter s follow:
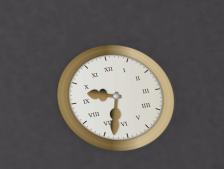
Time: 9h33
